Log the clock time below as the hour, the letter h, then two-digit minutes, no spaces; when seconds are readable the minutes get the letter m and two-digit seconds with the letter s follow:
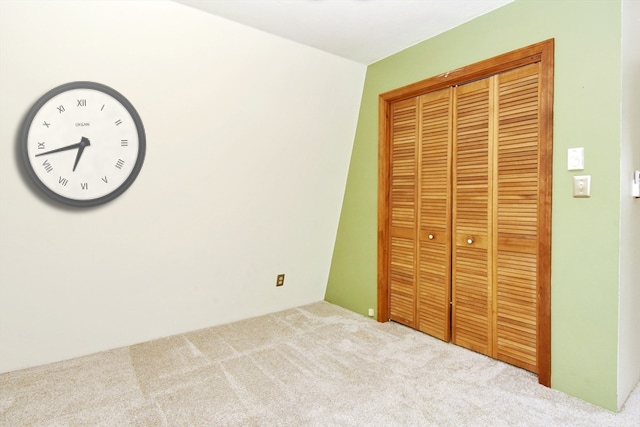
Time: 6h43
